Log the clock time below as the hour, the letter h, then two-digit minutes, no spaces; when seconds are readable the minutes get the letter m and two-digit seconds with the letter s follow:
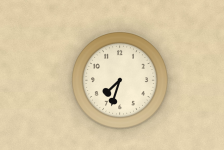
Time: 7h33
